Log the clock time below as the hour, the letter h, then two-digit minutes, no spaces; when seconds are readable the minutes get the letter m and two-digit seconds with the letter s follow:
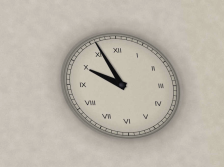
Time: 9h56
